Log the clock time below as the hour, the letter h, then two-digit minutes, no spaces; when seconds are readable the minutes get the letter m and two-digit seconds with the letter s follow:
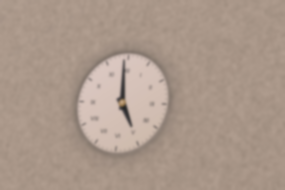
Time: 4h59
